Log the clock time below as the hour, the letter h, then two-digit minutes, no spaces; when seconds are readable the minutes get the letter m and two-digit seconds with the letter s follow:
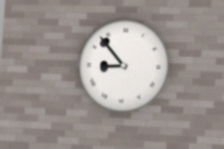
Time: 8h53
